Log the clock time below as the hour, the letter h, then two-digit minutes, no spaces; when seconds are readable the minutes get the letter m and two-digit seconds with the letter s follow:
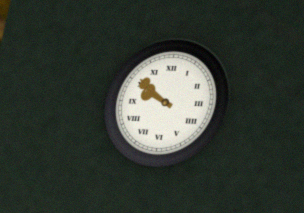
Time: 9h51
